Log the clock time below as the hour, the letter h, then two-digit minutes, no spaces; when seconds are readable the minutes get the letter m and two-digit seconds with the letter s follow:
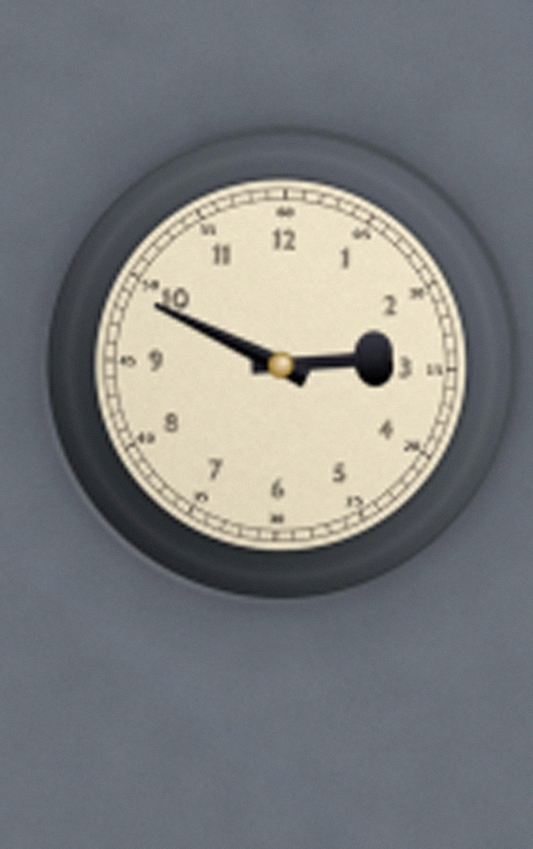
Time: 2h49
